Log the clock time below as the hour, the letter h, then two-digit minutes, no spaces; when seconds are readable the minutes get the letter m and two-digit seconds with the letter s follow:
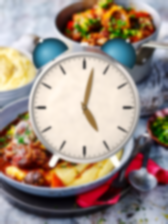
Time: 5h02
